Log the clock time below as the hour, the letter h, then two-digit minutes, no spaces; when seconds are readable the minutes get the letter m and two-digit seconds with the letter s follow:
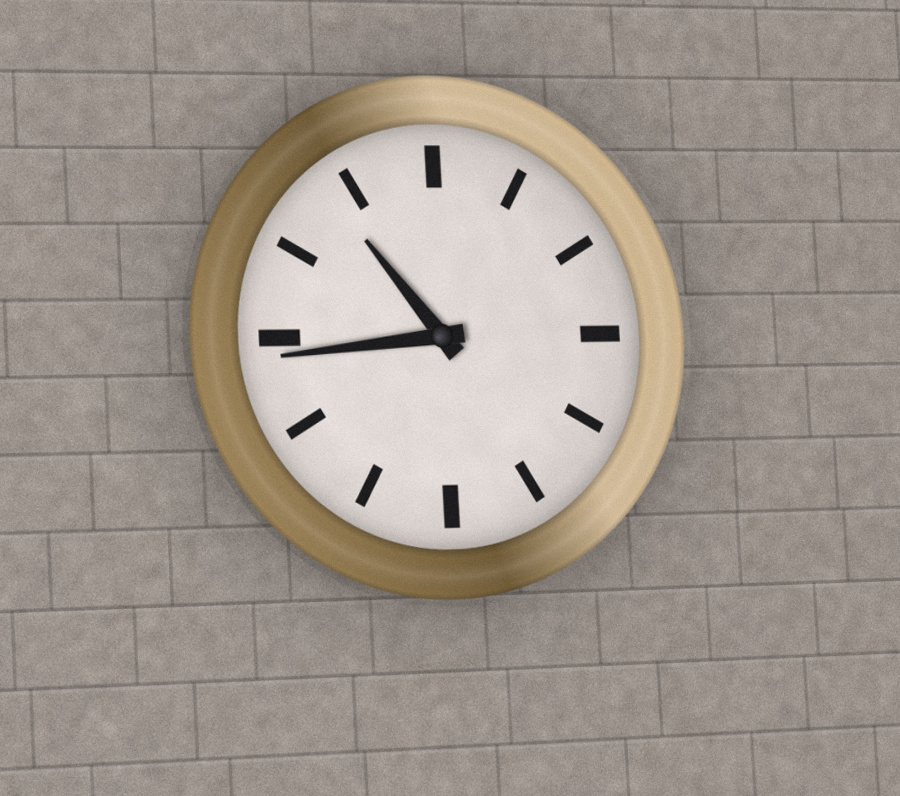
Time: 10h44
